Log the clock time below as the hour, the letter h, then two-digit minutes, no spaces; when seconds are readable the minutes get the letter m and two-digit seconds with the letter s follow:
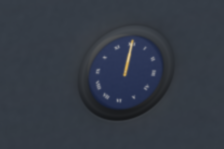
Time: 12h00
